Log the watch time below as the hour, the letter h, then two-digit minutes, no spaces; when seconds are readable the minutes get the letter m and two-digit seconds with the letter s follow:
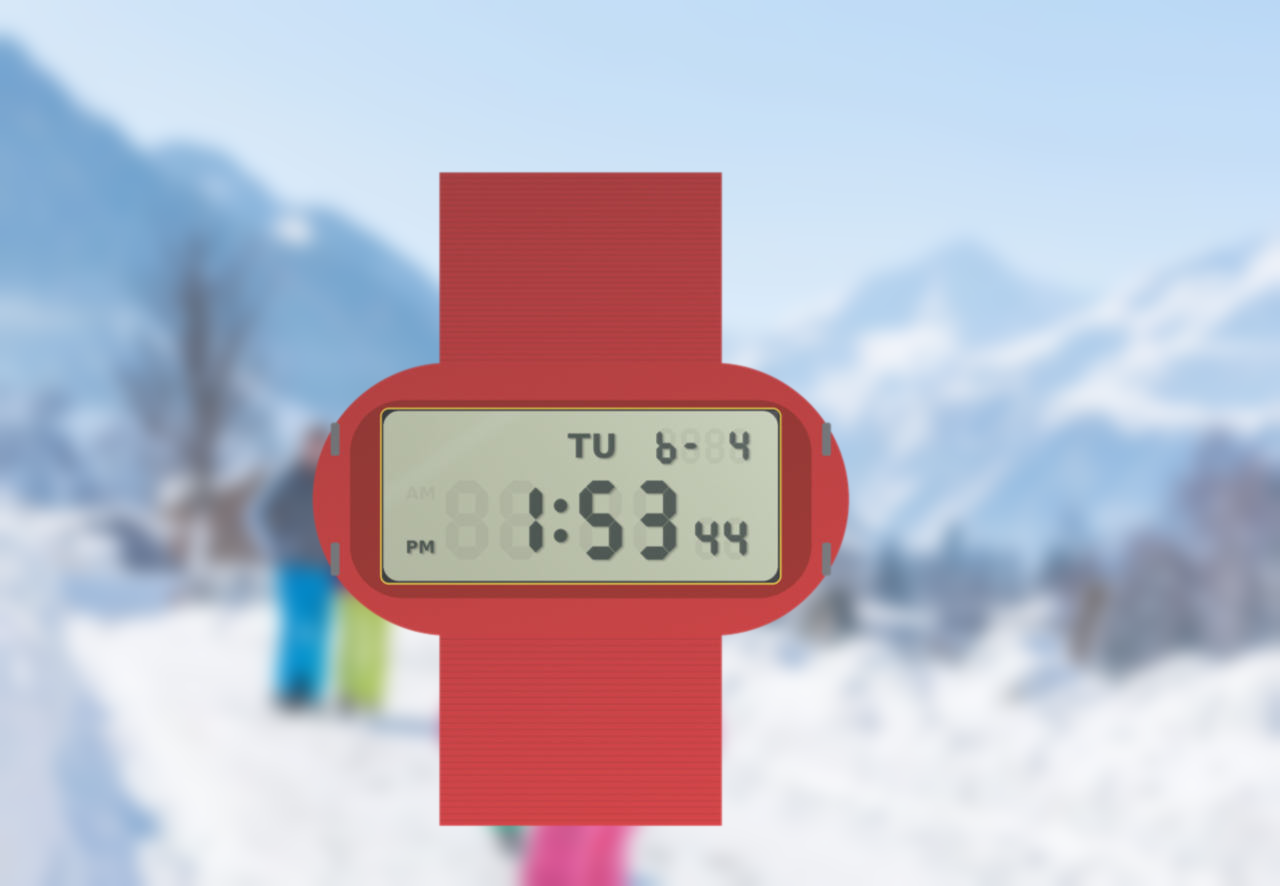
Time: 1h53m44s
